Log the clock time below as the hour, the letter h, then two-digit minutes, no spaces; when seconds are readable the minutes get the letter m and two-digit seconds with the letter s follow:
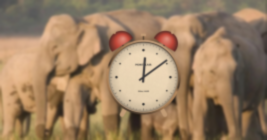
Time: 12h09
